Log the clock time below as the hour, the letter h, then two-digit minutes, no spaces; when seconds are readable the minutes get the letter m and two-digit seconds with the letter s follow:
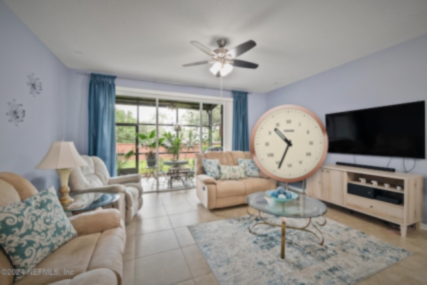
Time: 10h34
